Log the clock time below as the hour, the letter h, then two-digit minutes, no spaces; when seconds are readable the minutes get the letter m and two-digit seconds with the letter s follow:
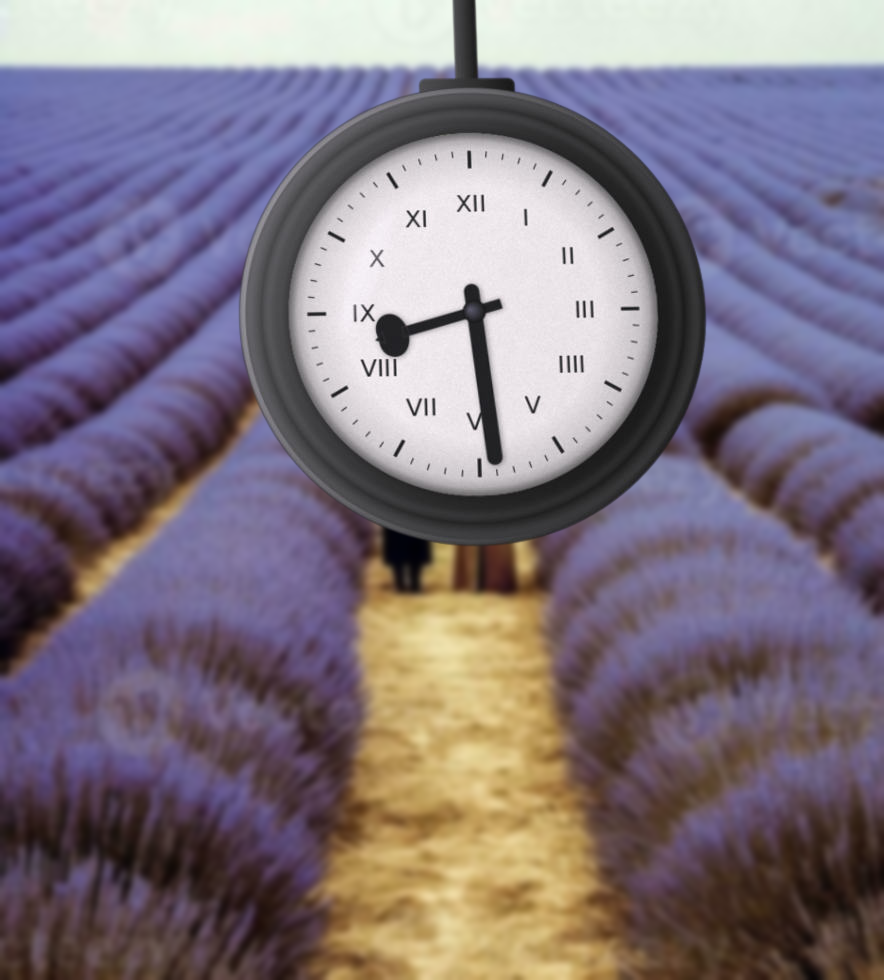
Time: 8h29
